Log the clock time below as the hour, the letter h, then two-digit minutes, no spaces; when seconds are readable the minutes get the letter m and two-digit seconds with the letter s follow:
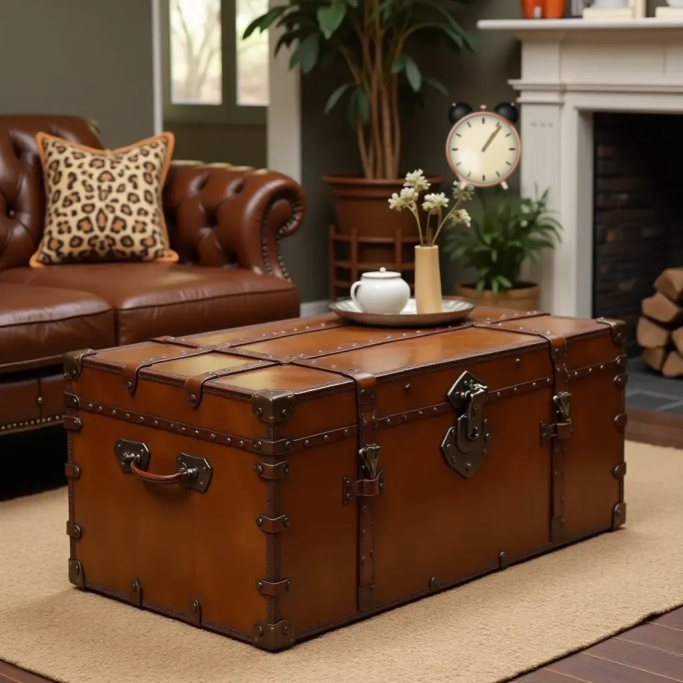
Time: 1h06
